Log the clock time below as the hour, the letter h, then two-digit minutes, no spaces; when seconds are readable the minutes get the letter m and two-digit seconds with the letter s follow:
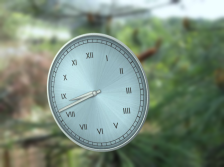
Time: 8h42
